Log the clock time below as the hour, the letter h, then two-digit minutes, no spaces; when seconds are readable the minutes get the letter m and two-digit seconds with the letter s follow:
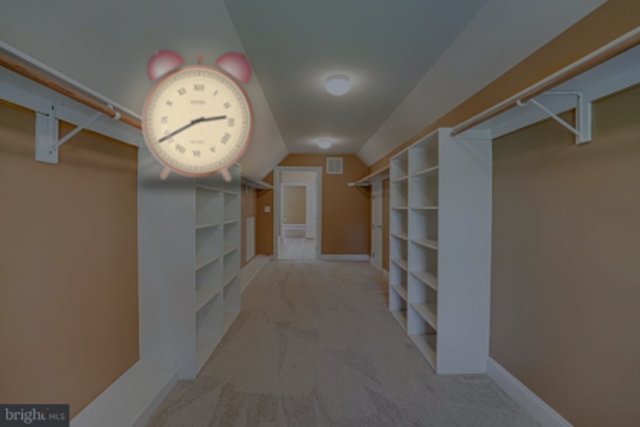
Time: 2h40
